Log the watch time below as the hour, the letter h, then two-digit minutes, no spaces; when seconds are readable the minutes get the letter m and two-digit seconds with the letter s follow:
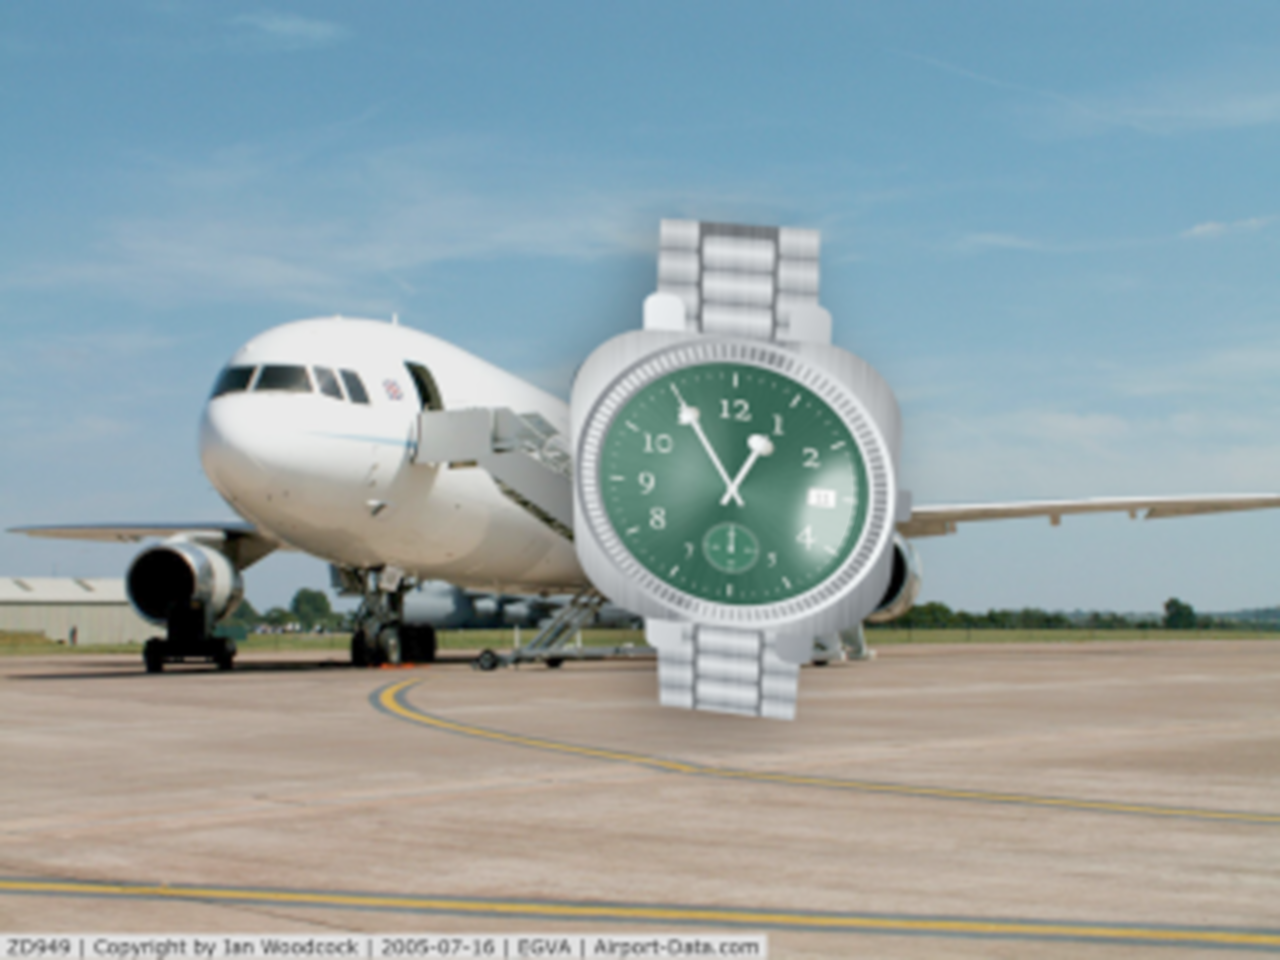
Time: 12h55
